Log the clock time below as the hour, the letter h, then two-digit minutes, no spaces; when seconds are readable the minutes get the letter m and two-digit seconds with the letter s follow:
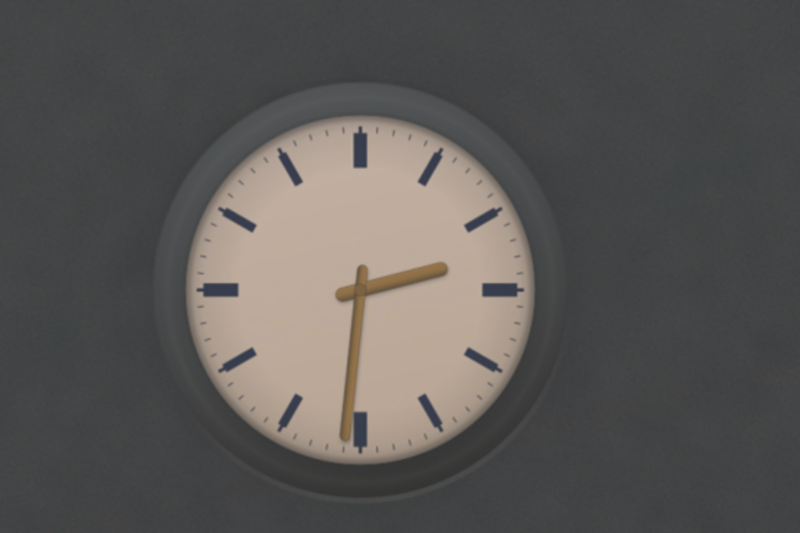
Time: 2h31
